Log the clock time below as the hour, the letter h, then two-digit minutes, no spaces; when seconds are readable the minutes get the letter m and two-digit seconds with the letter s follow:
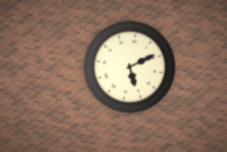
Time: 5h09
